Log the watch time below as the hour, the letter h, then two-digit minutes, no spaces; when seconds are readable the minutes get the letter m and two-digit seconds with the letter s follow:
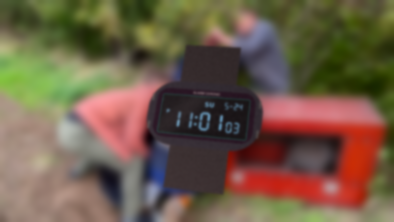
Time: 11h01
